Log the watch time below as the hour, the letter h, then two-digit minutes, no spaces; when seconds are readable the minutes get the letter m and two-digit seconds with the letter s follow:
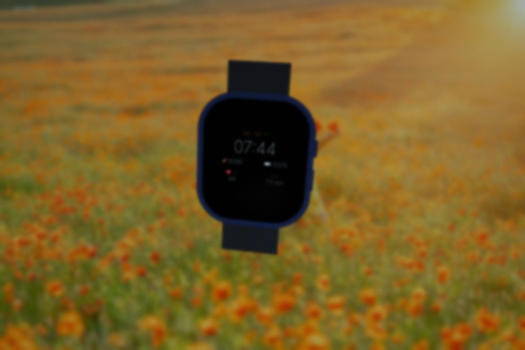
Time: 7h44
